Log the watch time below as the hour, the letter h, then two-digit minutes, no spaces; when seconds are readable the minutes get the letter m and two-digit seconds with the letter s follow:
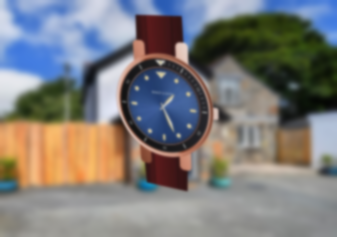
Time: 1h26
